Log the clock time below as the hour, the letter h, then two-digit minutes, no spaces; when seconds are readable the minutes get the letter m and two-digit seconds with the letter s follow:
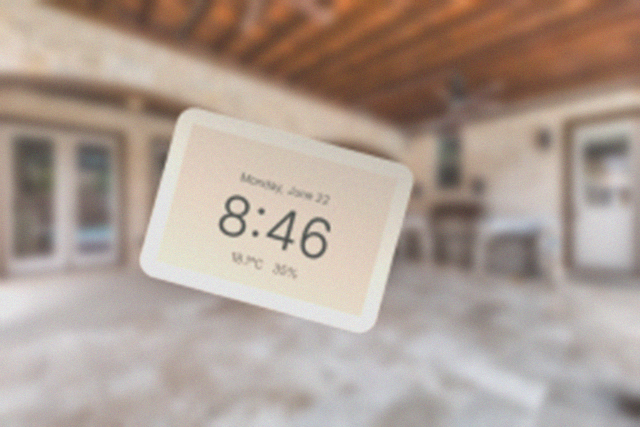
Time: 8h46
